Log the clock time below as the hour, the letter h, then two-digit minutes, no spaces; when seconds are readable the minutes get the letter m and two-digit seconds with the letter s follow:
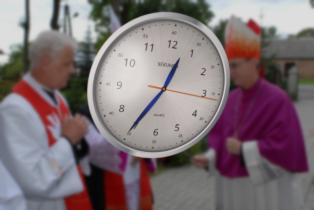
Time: 12h35m16s
